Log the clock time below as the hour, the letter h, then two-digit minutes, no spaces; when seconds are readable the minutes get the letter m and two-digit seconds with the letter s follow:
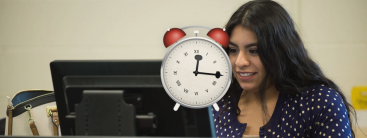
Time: 12h16
